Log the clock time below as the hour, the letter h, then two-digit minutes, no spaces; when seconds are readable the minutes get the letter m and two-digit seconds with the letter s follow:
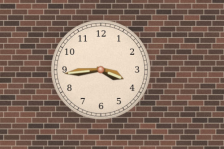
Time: 3h44
